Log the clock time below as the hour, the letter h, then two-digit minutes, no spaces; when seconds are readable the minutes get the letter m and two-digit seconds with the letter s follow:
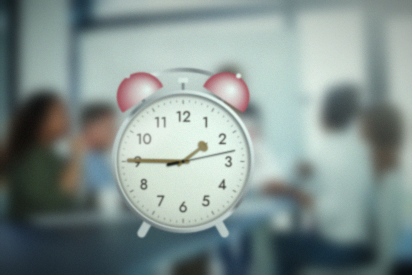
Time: 1h45m13s
